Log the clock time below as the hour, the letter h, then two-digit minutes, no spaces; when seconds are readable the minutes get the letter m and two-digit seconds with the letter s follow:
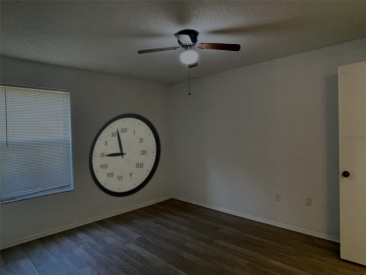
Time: 8h57
